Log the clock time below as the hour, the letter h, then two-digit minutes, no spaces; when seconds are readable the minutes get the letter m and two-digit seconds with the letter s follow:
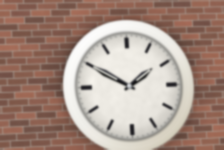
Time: 1h50
